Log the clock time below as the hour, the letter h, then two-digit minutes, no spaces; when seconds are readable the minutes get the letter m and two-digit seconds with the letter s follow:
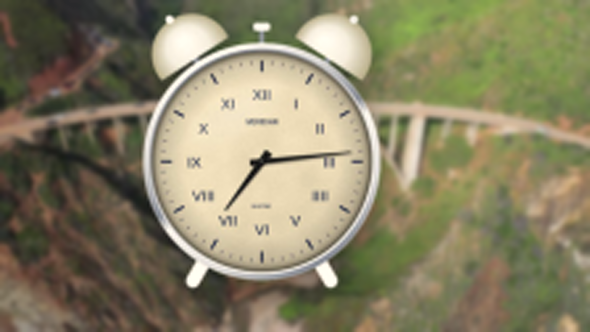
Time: 7h14
